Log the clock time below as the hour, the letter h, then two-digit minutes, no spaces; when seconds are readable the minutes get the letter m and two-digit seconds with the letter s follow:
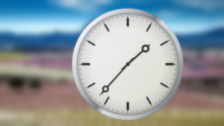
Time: 1h37
